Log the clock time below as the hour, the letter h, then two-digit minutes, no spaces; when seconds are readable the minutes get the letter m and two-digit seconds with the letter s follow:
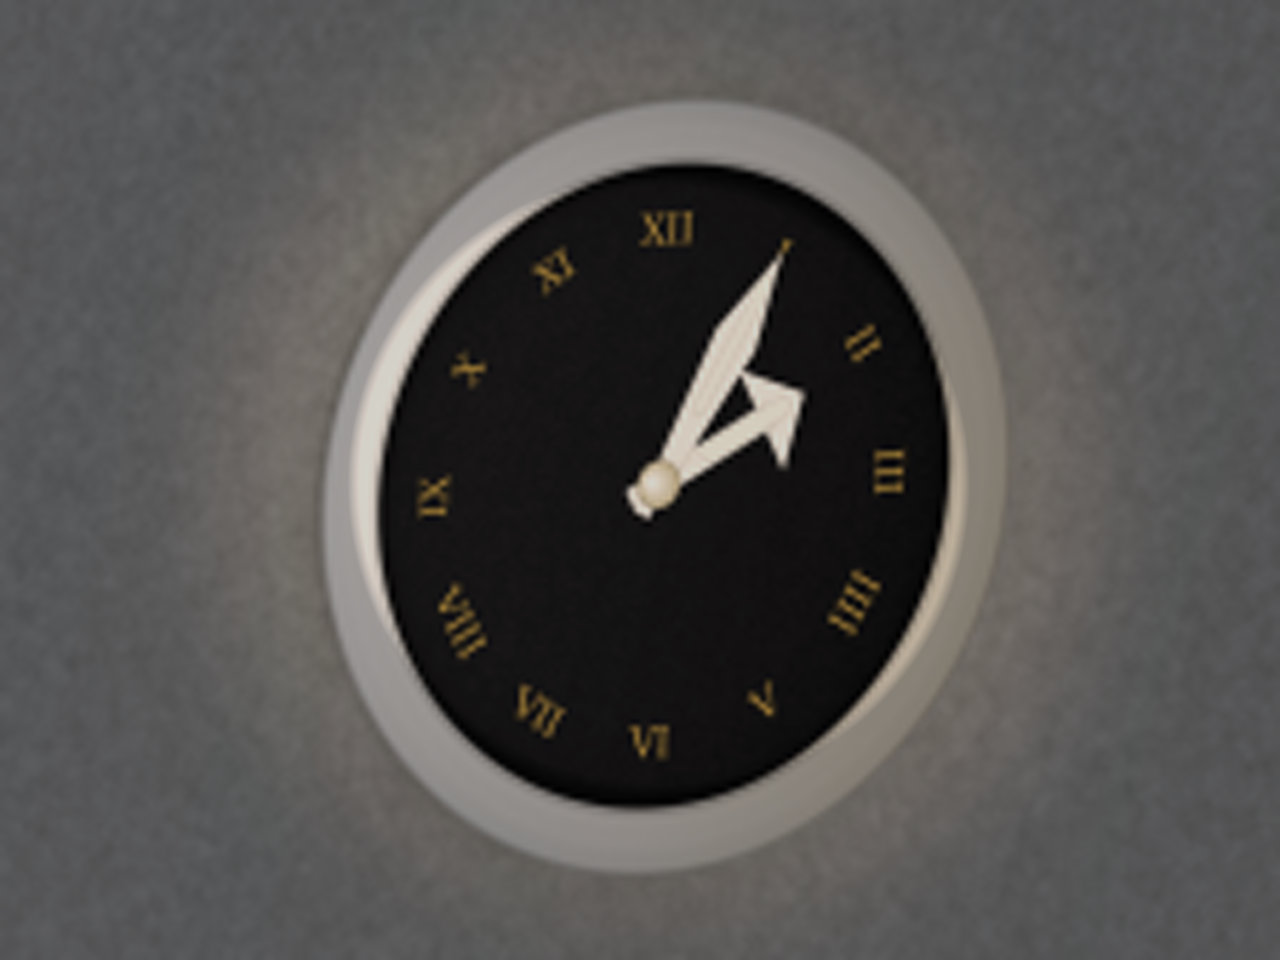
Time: 2h05
